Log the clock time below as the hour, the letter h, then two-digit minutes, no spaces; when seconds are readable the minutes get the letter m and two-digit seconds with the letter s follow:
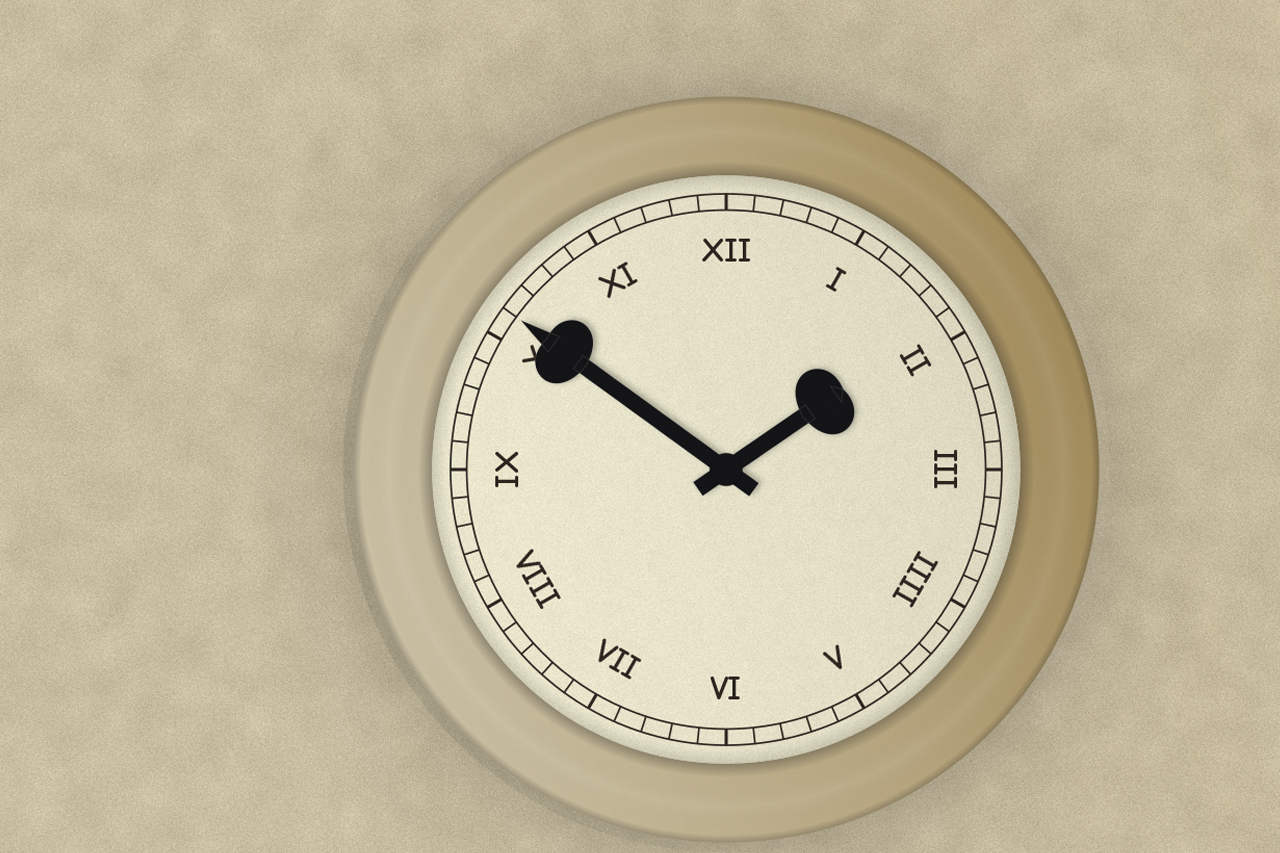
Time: 1h51
